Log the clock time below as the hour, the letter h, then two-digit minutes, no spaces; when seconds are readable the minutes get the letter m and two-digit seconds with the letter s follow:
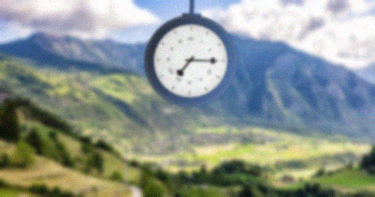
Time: 7h15
